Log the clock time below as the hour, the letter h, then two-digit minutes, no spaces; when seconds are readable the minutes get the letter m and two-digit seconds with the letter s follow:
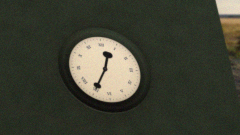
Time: 12h35
